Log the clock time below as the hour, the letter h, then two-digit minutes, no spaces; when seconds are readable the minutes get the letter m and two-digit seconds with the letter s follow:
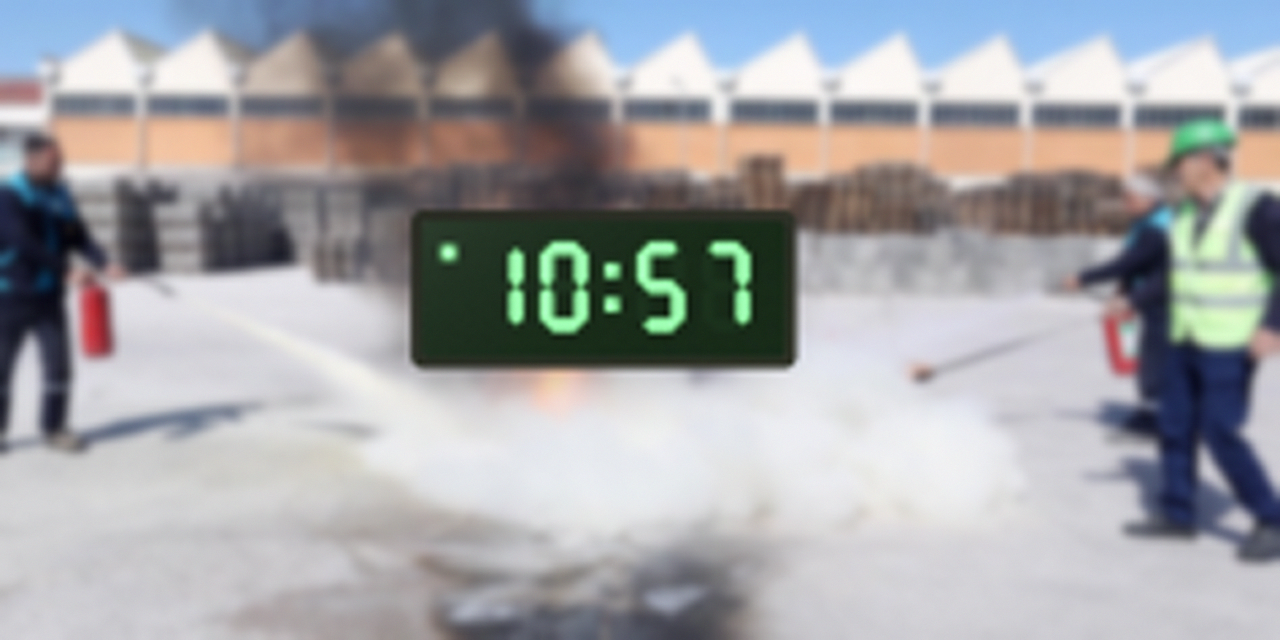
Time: 10h57
